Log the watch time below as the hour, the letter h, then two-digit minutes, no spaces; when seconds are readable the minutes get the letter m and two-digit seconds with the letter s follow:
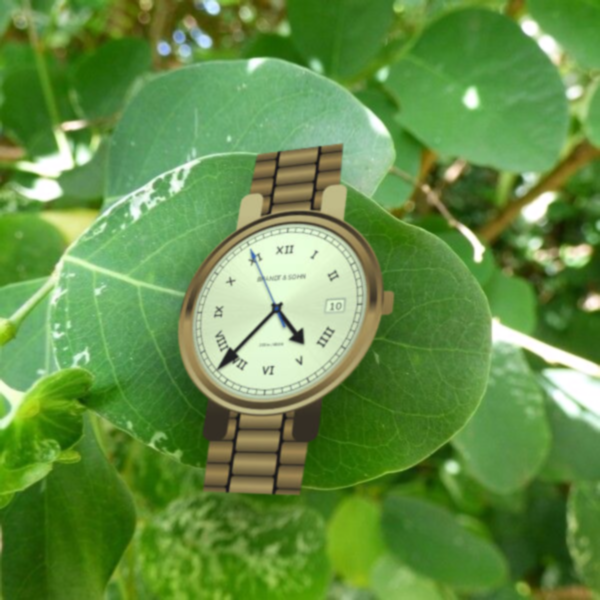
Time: 4h36m55s
